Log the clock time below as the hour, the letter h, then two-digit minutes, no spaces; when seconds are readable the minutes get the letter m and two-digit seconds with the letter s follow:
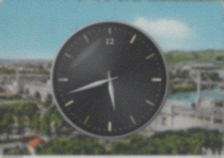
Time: 5h42
